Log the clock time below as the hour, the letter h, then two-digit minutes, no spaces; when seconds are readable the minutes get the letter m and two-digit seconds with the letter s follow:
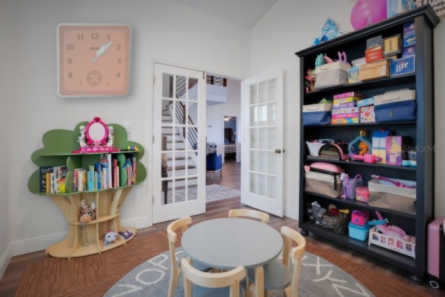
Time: 1h07
